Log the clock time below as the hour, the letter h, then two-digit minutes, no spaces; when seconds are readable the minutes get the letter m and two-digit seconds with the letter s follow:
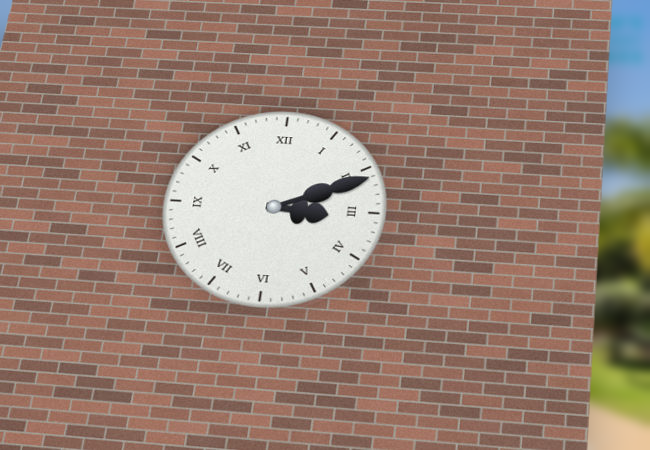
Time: 3h11
